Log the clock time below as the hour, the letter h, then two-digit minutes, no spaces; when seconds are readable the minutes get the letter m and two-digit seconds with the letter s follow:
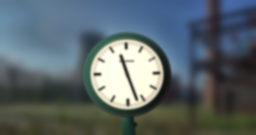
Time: 11h27
